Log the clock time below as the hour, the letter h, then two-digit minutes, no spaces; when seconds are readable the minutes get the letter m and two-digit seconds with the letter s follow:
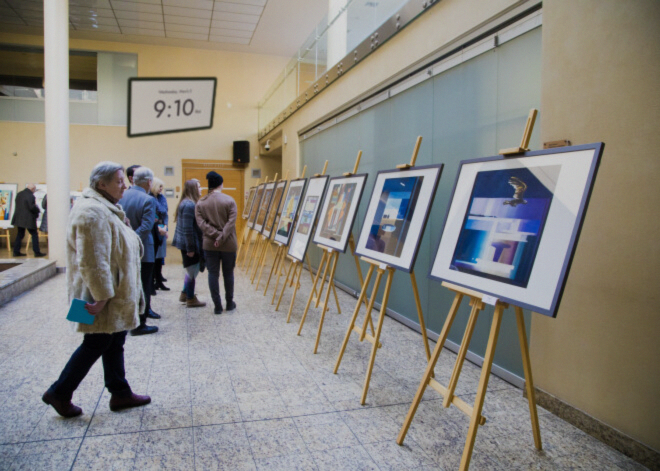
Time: 9h10
